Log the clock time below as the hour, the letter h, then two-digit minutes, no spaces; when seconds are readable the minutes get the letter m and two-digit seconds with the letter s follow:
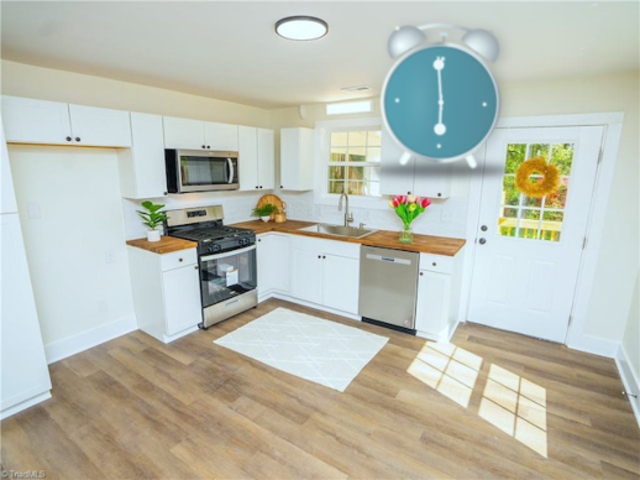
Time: 5h59
